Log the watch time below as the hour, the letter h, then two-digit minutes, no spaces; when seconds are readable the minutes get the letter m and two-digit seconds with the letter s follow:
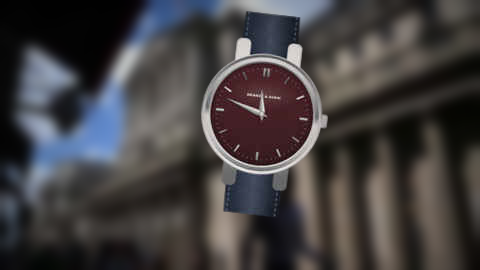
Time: 11h48
